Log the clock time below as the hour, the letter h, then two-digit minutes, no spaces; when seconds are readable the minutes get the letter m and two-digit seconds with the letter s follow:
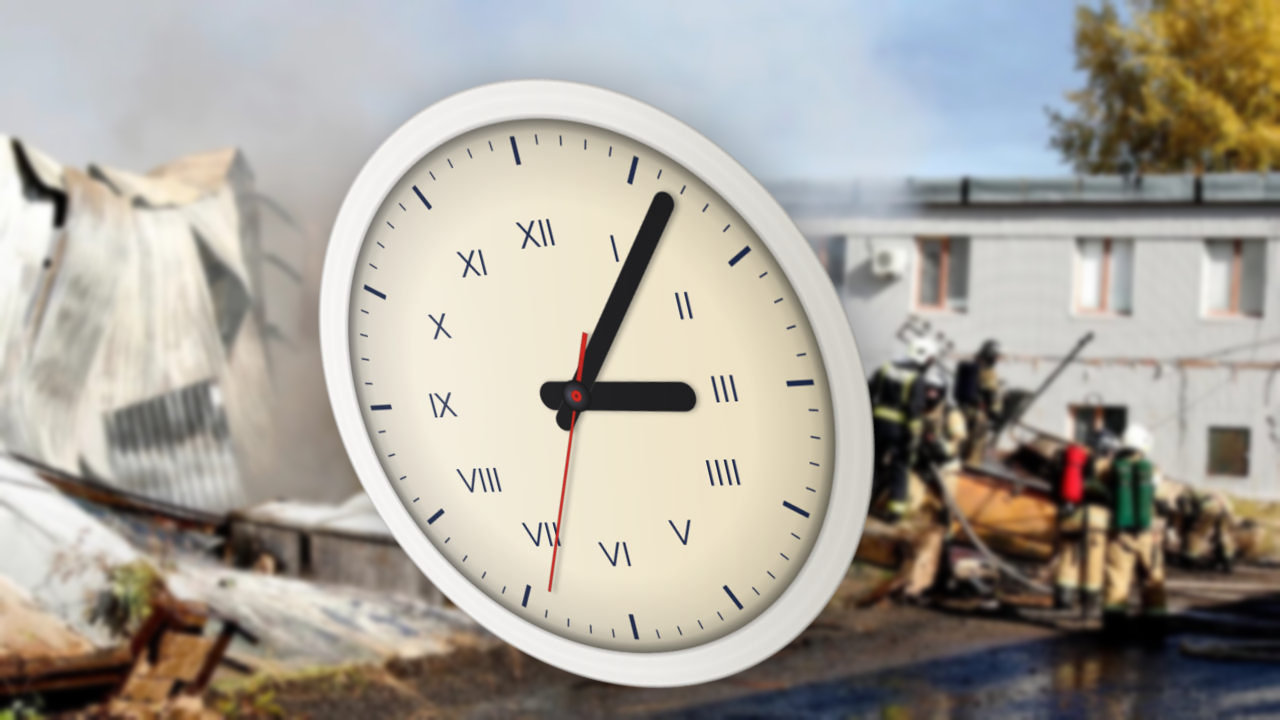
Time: 3h06m34s
